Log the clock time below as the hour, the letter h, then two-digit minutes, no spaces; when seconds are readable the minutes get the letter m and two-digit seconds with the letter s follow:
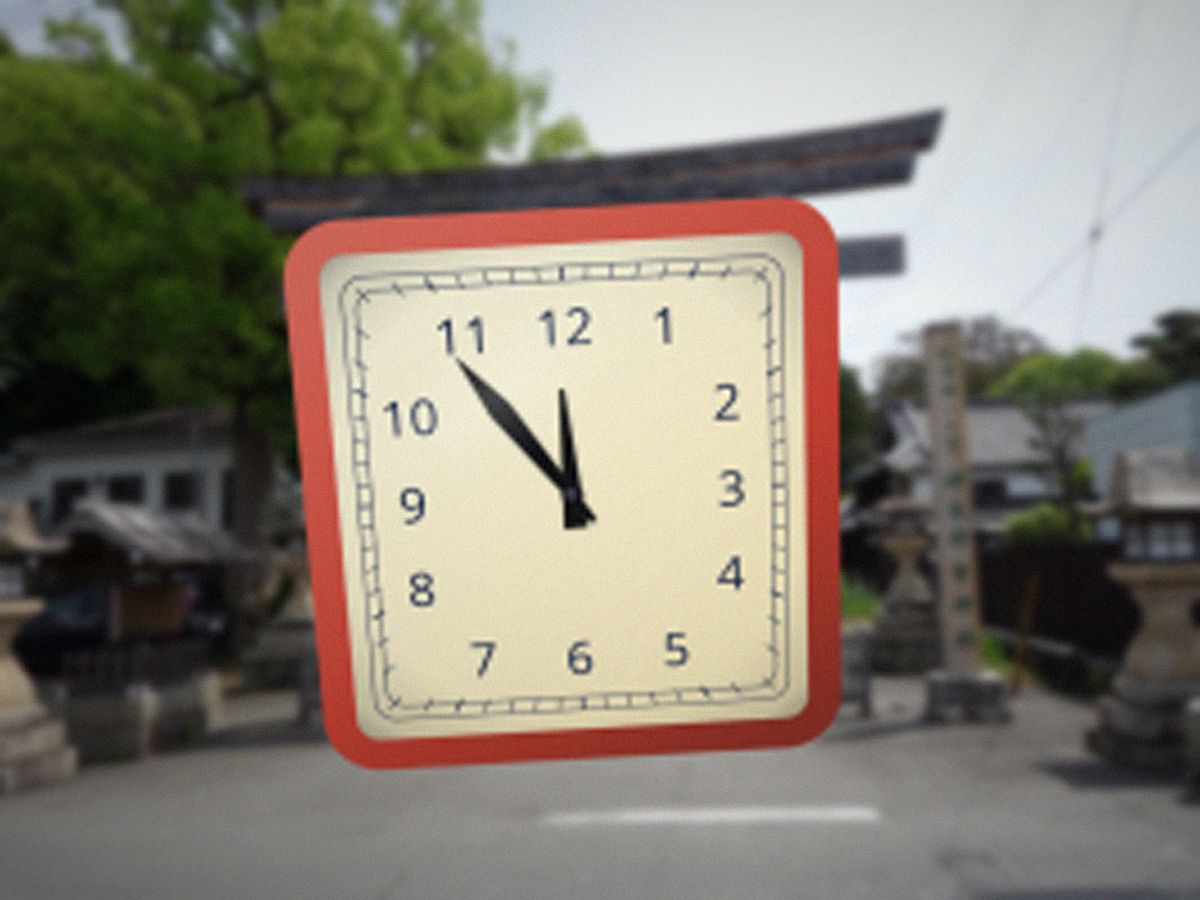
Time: 11h54
